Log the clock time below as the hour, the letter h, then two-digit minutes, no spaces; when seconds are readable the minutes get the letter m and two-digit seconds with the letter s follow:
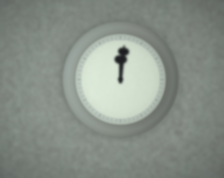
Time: 12h01
